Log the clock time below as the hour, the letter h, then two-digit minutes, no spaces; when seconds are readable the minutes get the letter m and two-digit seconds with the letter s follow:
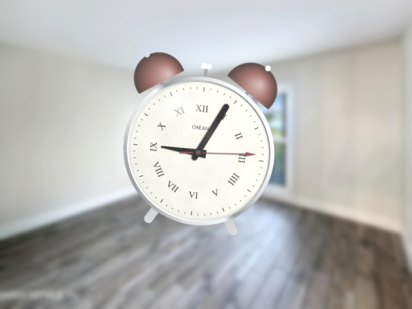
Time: 9h04m14s
